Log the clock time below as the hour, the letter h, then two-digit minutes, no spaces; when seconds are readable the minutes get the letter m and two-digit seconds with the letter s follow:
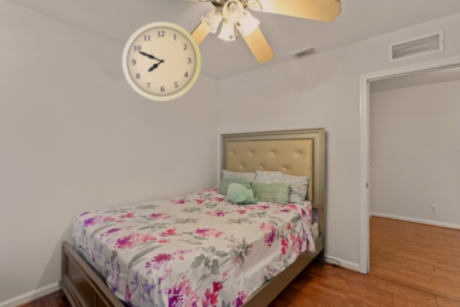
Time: 7h49
